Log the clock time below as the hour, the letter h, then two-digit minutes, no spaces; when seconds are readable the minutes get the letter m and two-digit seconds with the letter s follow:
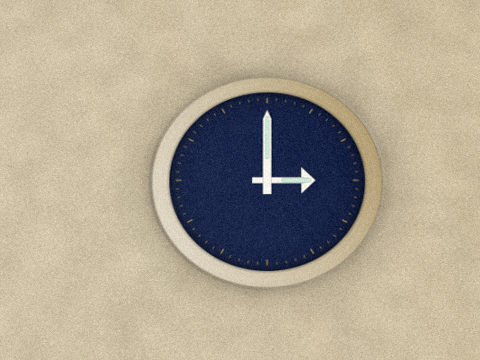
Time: 3h00
